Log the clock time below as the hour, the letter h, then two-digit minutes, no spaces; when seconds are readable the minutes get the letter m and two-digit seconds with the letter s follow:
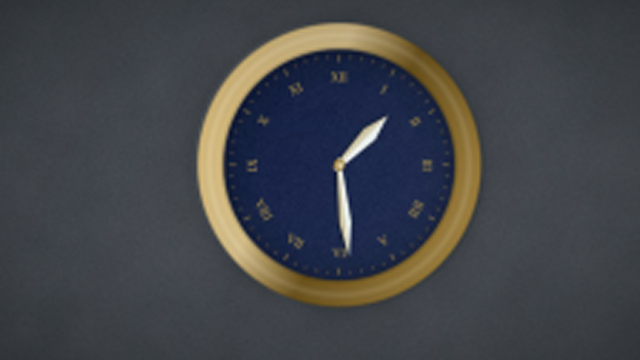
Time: 1h29
